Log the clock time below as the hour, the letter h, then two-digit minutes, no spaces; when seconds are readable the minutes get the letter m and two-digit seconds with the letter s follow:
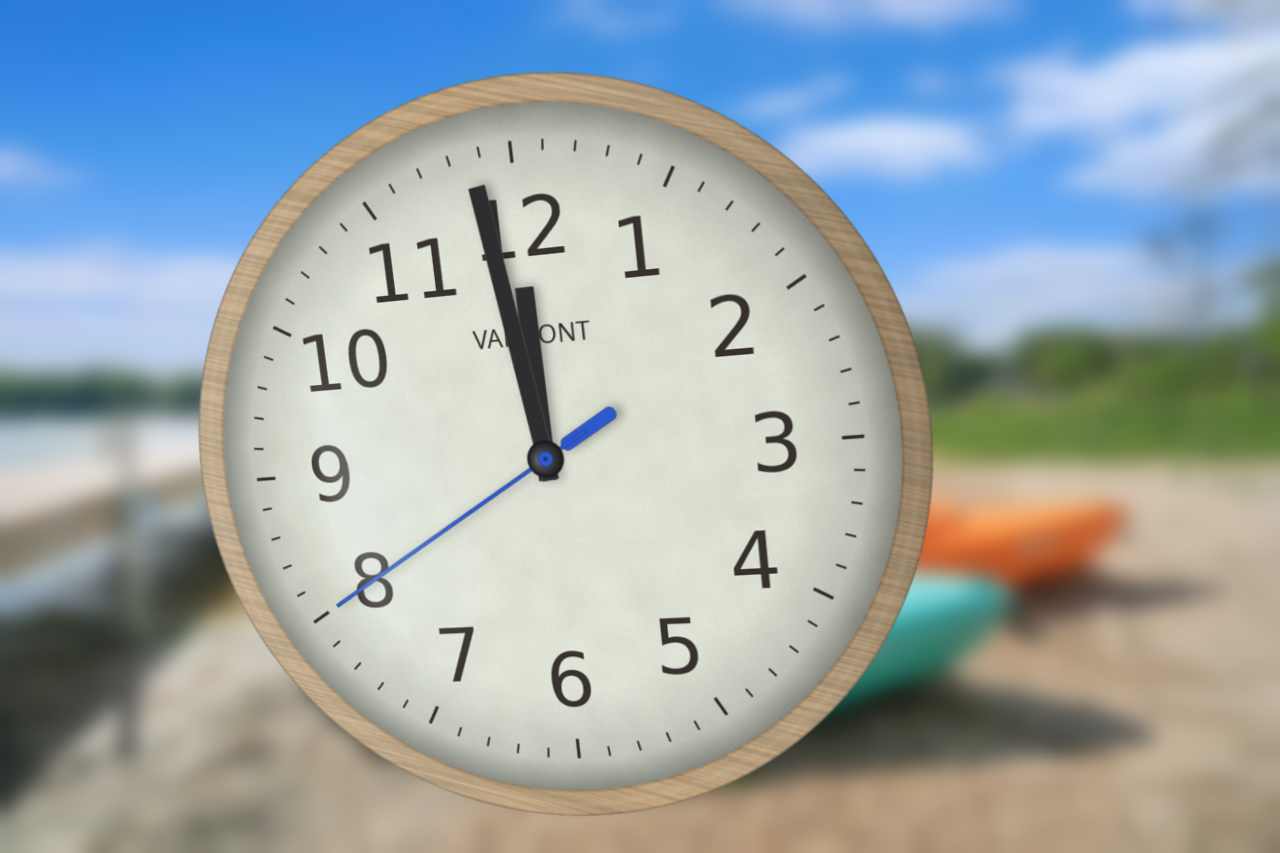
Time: 11h58m40s
